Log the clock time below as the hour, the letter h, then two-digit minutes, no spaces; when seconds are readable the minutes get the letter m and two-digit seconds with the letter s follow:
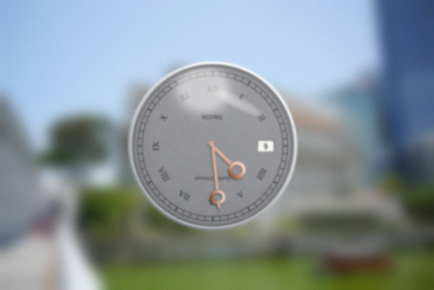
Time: 4h29
